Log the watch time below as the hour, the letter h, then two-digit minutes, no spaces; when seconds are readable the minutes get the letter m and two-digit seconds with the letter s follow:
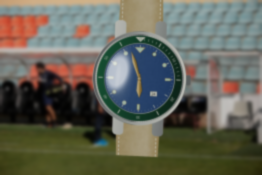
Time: 5h57
